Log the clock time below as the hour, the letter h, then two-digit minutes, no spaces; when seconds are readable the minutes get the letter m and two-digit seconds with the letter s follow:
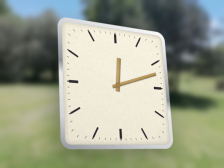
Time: 12h12
